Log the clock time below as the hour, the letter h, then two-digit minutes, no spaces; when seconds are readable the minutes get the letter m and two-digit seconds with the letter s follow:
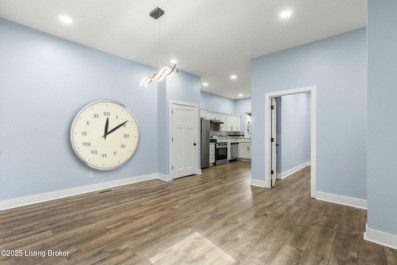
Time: 12h09
